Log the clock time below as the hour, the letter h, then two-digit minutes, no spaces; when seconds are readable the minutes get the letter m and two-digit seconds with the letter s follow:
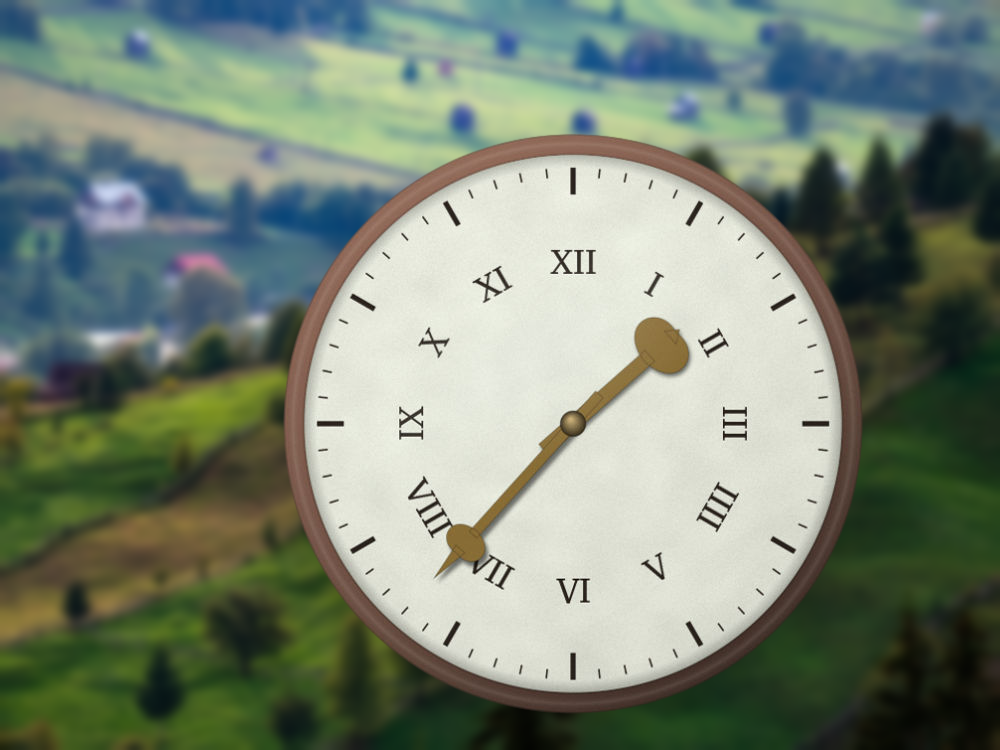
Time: 1h37
